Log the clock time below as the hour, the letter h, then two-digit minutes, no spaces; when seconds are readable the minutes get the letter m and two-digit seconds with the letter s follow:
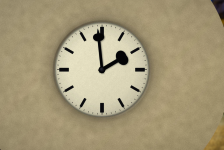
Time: 1h59
